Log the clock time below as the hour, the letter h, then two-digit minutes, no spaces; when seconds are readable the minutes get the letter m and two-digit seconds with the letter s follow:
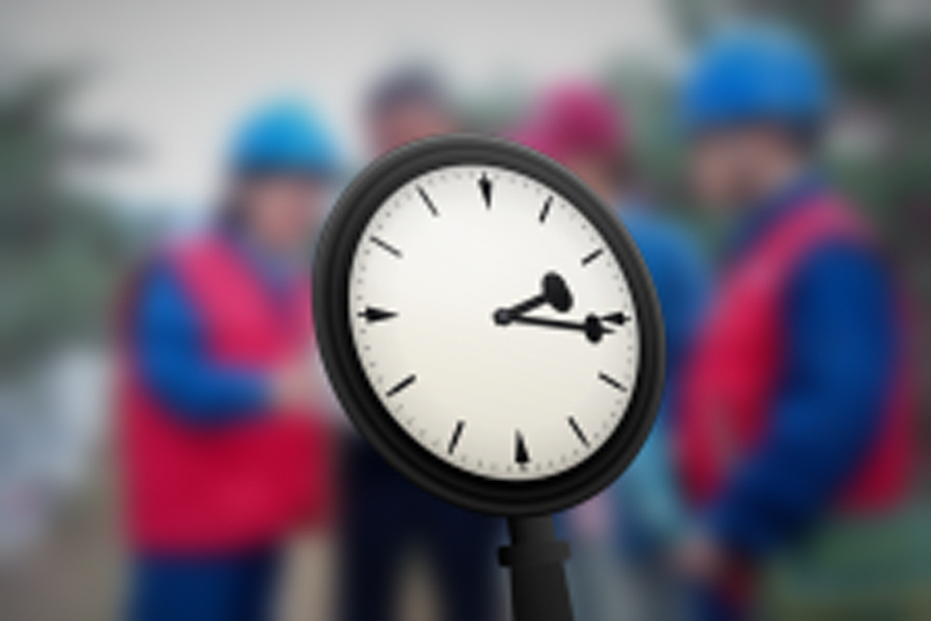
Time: 2h16
